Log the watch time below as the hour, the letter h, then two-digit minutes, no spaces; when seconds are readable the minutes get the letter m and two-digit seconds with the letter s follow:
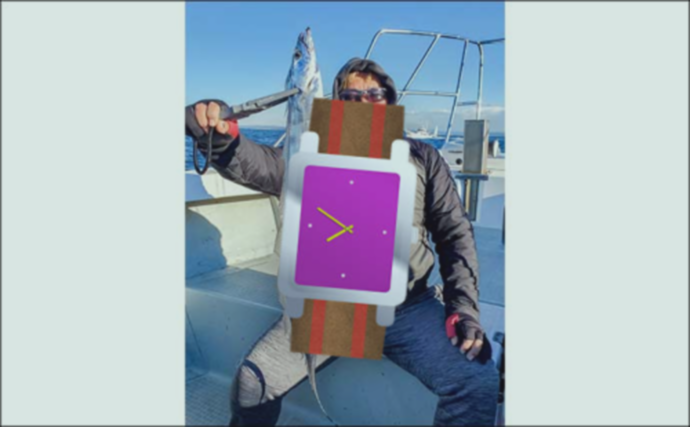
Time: 7h50
